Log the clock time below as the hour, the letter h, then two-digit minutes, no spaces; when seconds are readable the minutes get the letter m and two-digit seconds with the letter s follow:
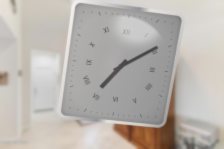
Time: 7h09
